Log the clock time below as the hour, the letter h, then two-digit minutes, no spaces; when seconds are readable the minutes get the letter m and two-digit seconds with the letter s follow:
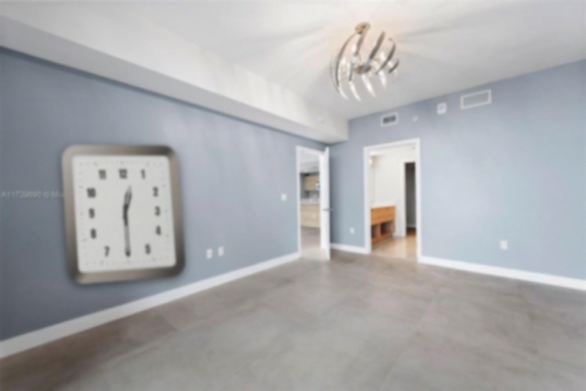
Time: 12h30
